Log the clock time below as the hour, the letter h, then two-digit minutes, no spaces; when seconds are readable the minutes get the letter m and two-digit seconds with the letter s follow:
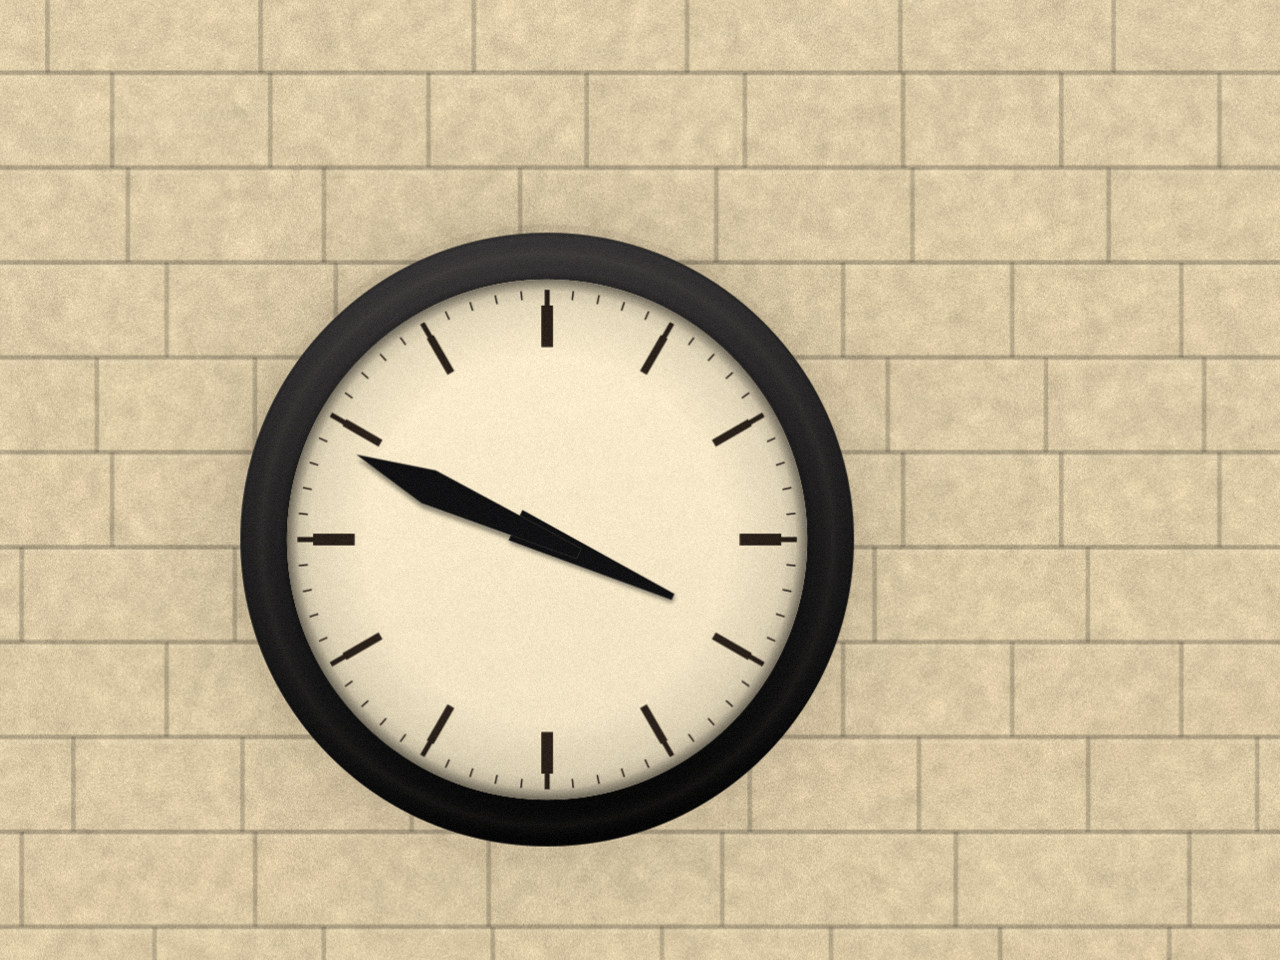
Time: 3h49
